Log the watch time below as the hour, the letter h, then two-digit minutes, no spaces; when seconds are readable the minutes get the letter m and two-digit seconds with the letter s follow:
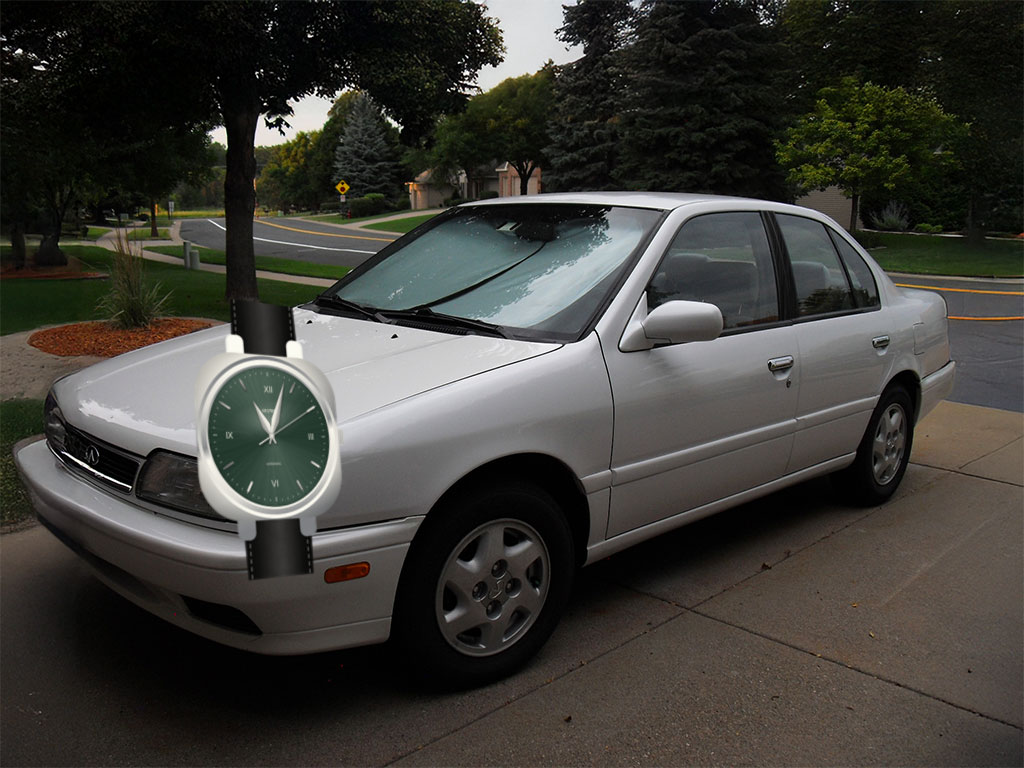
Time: 11h03m10s
